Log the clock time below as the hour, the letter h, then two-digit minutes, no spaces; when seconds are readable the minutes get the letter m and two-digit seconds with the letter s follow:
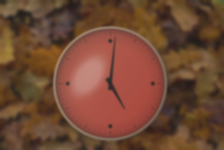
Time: 5h01
